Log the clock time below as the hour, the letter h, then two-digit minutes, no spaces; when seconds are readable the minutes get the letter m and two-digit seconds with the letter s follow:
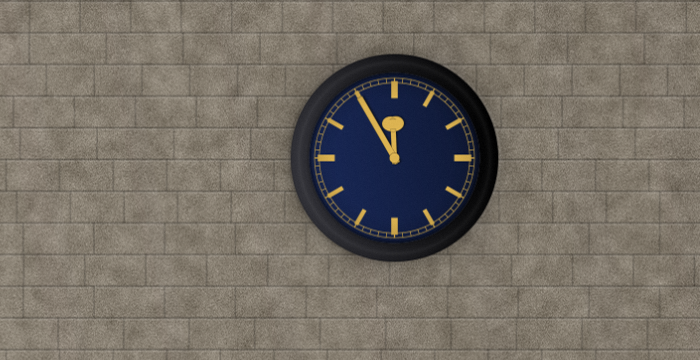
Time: 11h55
